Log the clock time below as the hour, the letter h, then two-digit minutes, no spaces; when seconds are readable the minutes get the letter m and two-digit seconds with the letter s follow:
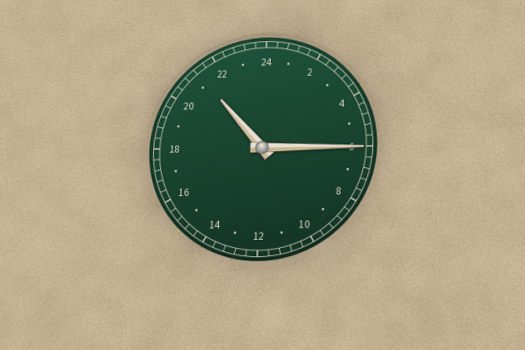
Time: 21h15
